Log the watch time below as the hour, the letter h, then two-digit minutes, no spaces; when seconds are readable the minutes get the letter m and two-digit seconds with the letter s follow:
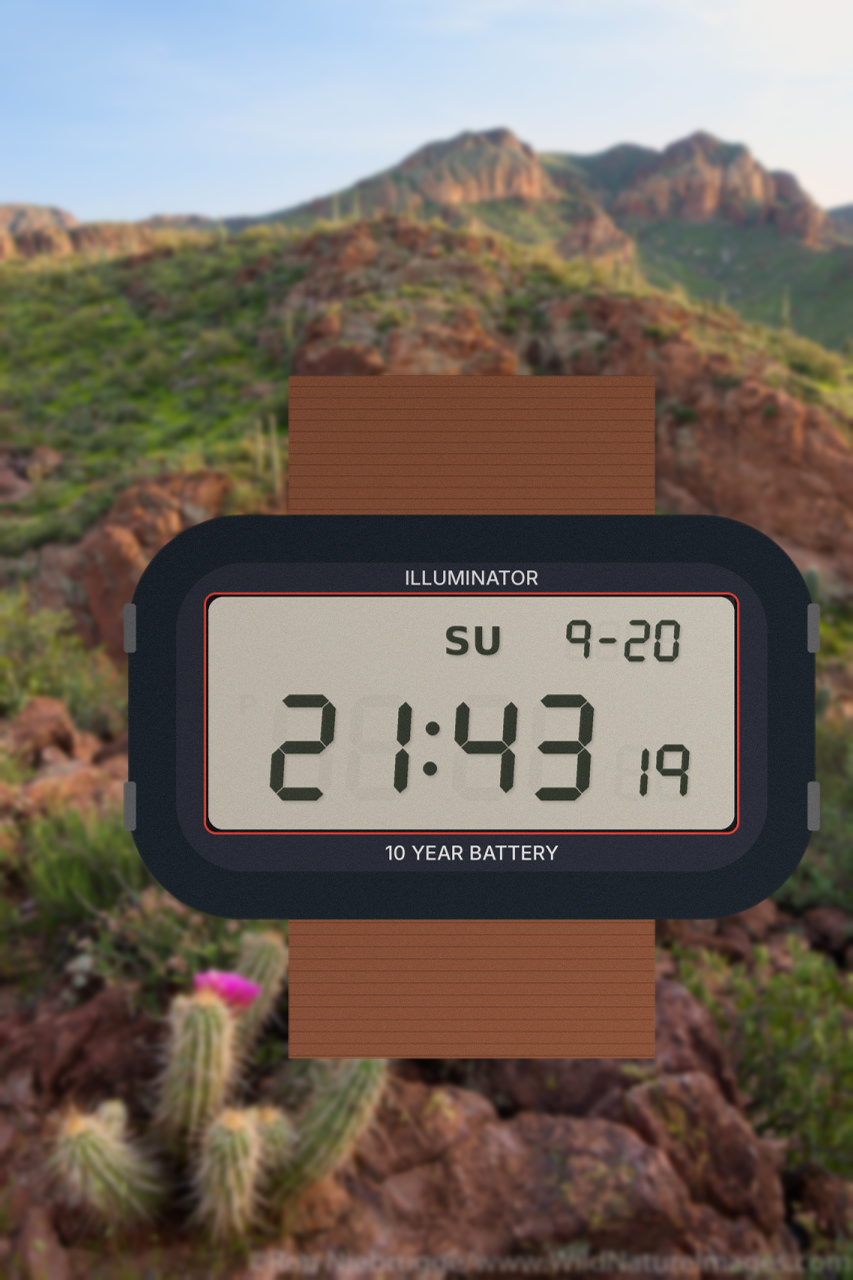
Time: 21h43m19s
